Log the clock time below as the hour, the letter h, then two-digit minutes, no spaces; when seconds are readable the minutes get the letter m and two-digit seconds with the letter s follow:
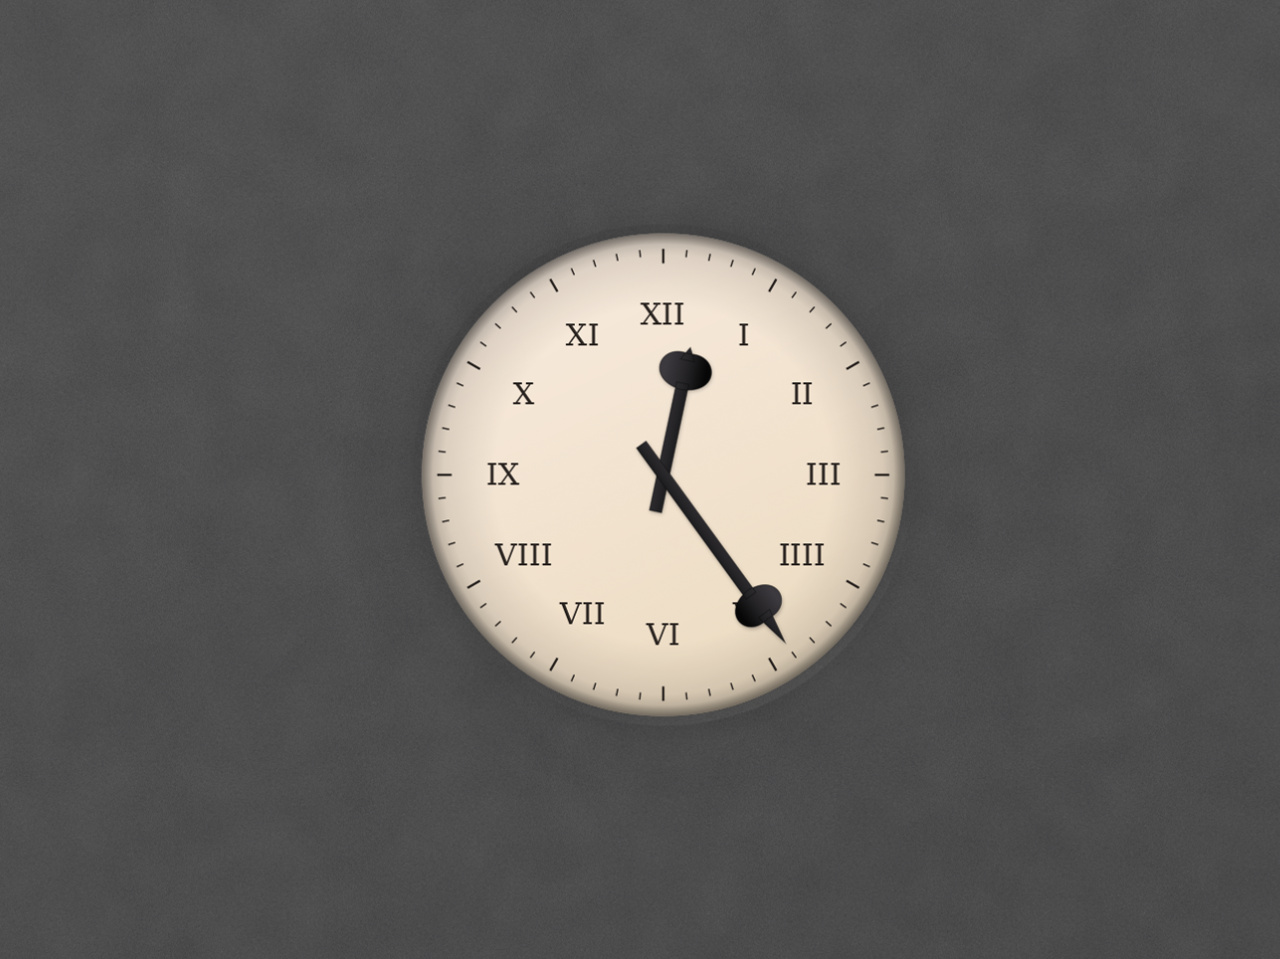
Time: 12h24
